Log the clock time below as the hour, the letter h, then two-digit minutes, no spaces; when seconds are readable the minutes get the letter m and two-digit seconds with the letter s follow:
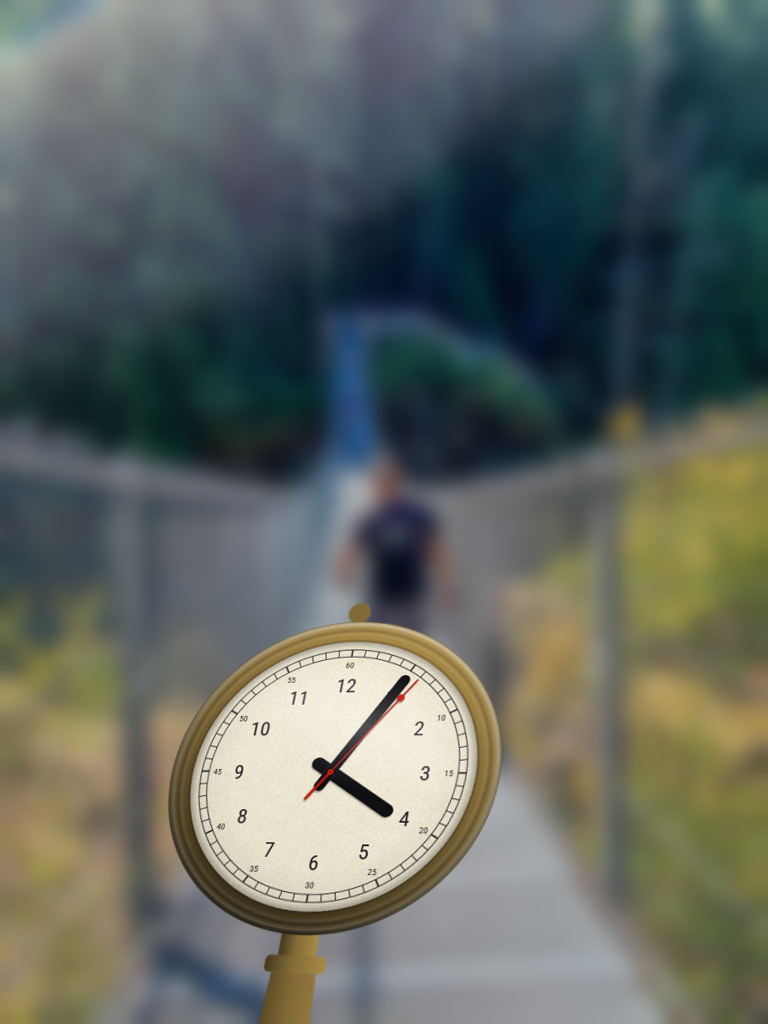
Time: 4h05m06s
